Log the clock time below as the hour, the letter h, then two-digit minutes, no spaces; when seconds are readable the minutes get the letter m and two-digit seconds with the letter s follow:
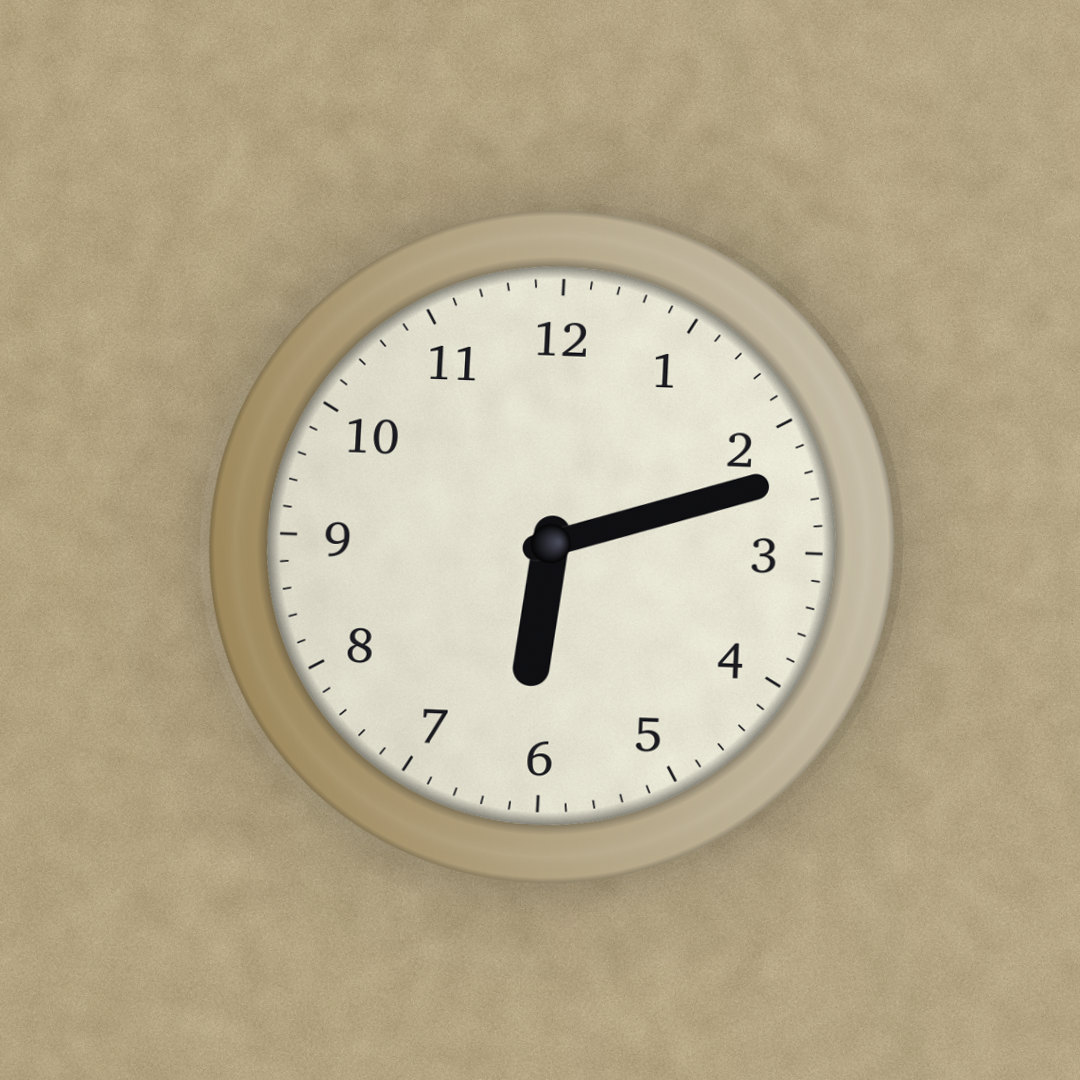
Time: 6h12
